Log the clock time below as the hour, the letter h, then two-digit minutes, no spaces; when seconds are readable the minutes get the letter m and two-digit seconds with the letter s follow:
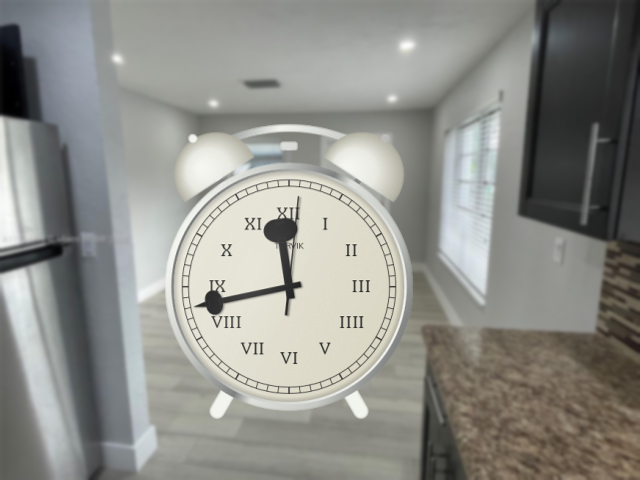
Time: 11h43m01s
